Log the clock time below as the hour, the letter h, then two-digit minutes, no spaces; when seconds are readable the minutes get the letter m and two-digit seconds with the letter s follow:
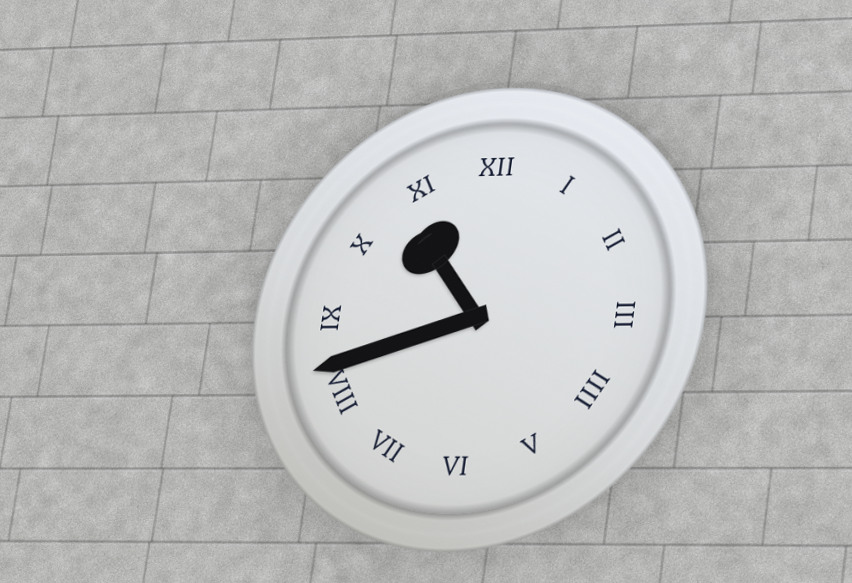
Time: 10h42
